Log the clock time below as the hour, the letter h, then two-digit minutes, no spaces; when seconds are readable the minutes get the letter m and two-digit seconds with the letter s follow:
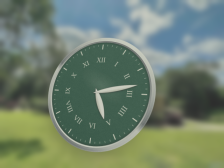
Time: 5h13
